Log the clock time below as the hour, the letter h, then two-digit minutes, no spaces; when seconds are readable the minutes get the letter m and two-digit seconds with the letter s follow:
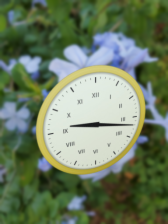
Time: 9h17
